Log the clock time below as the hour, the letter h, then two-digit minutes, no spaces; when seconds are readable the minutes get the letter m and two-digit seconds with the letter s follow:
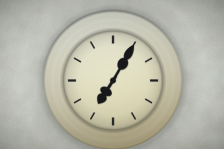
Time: 7h05
